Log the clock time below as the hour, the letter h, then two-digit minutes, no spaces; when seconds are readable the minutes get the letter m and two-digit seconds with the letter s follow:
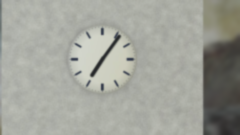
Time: 7h06
